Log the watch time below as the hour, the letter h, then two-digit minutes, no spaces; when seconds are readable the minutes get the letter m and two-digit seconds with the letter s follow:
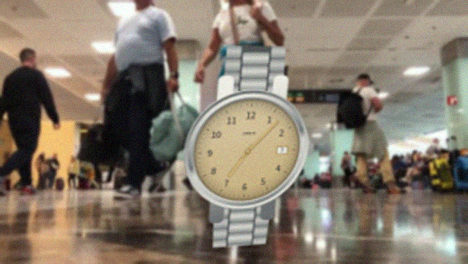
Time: 7h07
